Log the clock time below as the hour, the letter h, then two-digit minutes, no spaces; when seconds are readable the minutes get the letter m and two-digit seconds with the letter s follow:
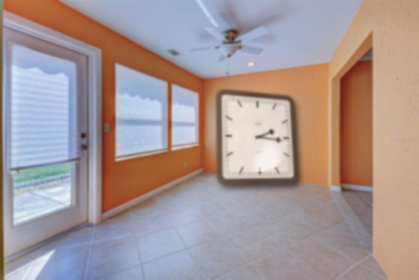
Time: 2h16
